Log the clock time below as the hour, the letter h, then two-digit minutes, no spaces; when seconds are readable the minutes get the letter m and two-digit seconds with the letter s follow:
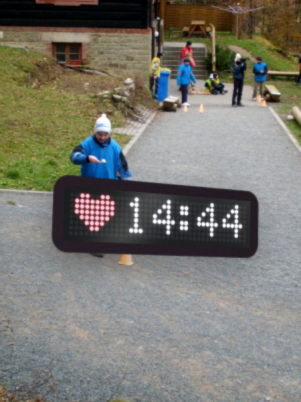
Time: 14h44
